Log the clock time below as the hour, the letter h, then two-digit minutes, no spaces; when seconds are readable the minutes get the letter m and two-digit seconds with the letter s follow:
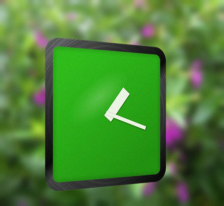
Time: 1h18
